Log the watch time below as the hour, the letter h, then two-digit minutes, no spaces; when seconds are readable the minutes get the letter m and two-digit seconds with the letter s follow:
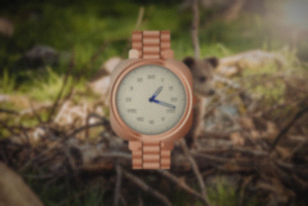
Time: 1h18
